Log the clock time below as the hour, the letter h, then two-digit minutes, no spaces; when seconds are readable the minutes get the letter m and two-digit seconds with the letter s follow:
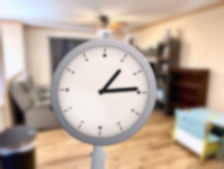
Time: 1h14
